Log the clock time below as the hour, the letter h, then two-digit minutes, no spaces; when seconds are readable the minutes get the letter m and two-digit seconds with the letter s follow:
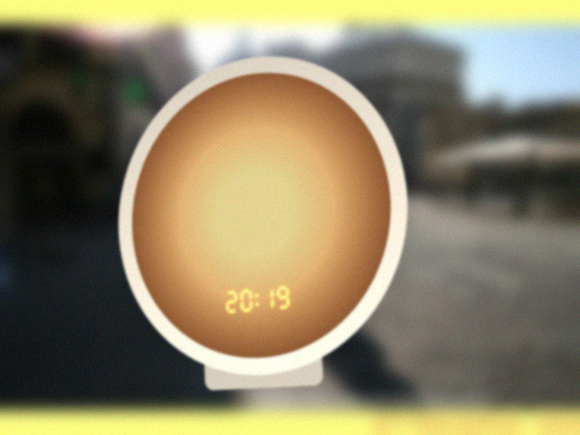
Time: 20h19
